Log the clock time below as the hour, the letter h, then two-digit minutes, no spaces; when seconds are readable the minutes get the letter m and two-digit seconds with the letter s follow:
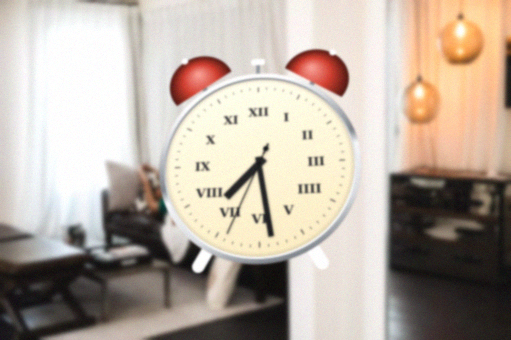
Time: 7h28m34s
